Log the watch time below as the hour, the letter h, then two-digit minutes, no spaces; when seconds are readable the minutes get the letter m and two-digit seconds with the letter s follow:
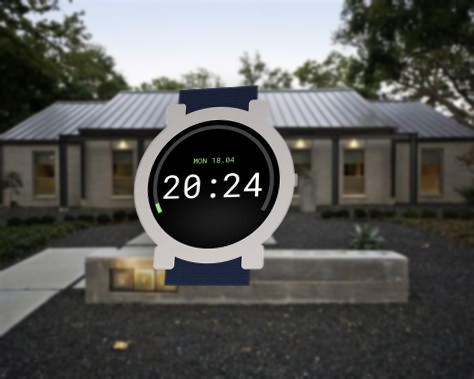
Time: 20h24
